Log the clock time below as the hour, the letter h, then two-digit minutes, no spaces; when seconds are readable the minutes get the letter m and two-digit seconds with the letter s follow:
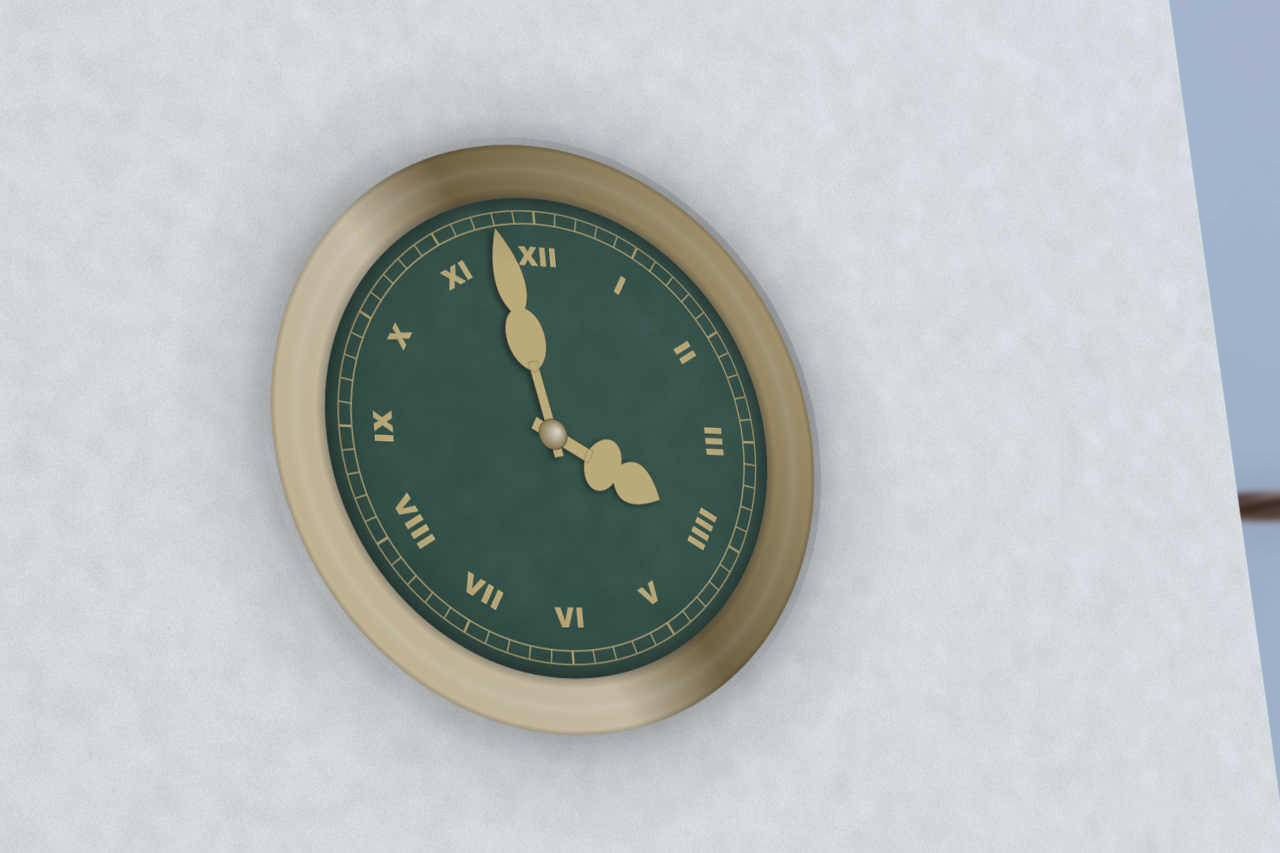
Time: 3h58
